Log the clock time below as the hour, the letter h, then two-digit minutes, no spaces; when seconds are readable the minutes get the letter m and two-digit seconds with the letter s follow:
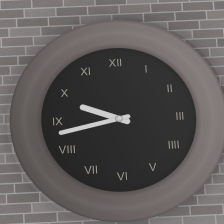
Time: 9h43
